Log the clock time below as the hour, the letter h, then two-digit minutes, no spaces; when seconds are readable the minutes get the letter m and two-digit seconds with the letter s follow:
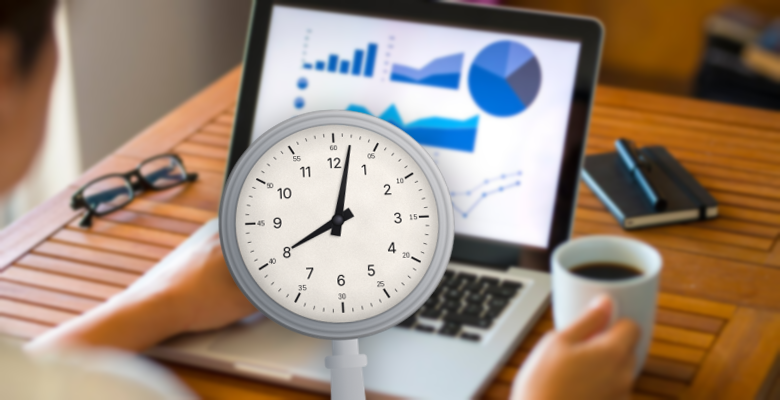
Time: 8h02
